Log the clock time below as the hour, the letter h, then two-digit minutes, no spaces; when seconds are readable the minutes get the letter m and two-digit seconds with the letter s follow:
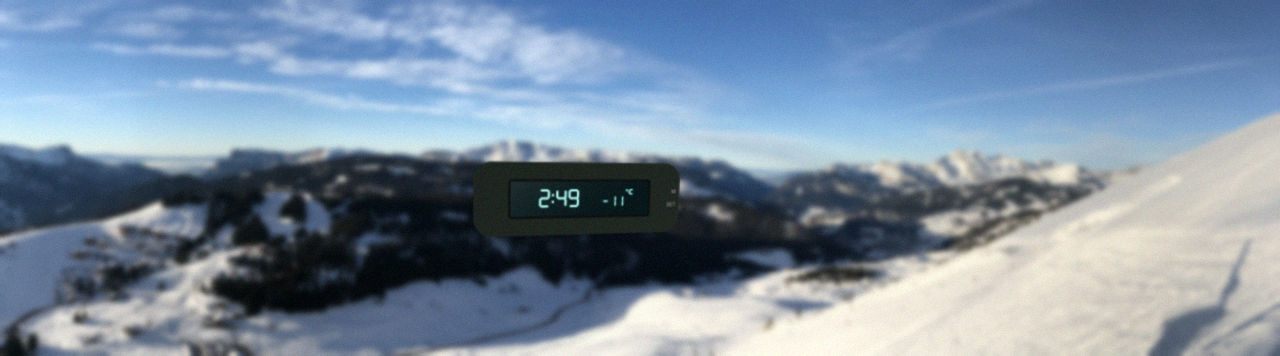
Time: 2h49
